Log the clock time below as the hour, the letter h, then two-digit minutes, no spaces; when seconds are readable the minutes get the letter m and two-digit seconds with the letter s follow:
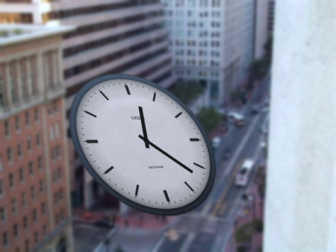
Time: 12h22
